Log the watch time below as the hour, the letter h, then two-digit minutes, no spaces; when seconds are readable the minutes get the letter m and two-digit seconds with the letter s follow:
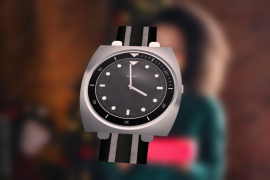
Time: 3h59
